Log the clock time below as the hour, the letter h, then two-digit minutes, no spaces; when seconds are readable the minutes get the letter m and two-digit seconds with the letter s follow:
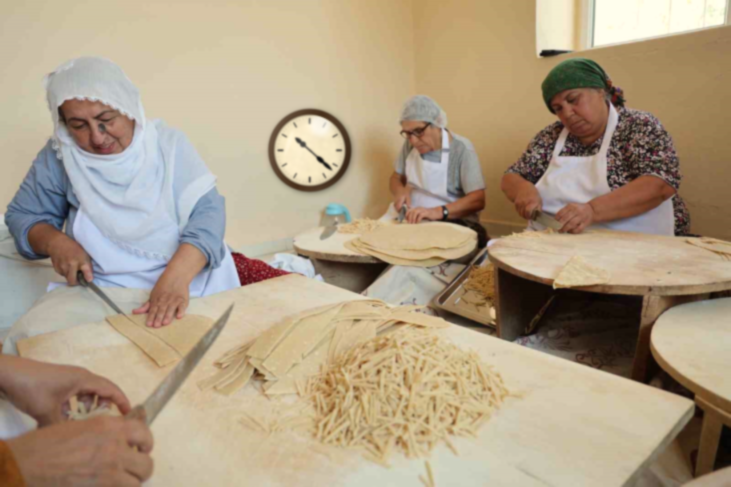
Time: 10h22
